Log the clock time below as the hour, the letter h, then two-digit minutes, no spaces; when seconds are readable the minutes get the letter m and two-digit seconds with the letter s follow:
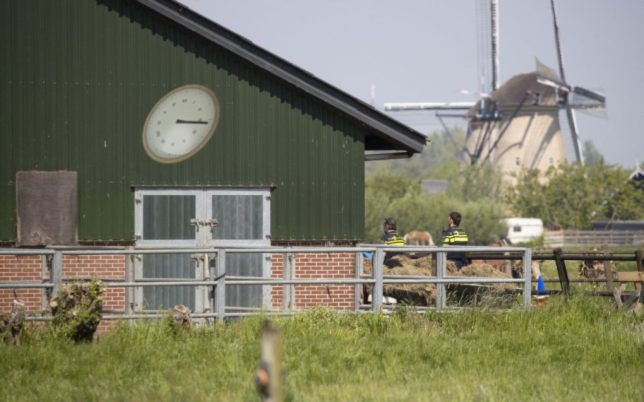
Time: 3h16
